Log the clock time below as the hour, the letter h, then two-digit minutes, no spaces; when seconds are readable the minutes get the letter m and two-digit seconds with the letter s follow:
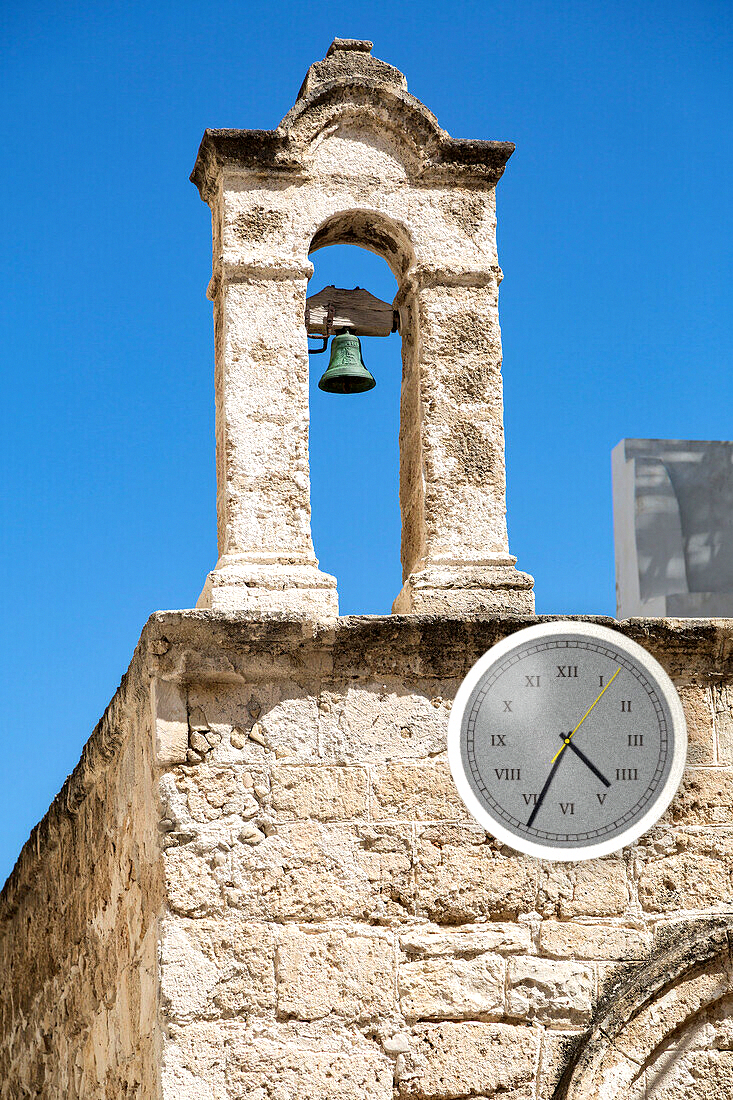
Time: 4h34m06s
